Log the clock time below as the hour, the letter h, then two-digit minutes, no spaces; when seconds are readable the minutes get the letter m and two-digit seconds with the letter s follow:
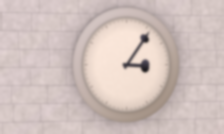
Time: 3h06
